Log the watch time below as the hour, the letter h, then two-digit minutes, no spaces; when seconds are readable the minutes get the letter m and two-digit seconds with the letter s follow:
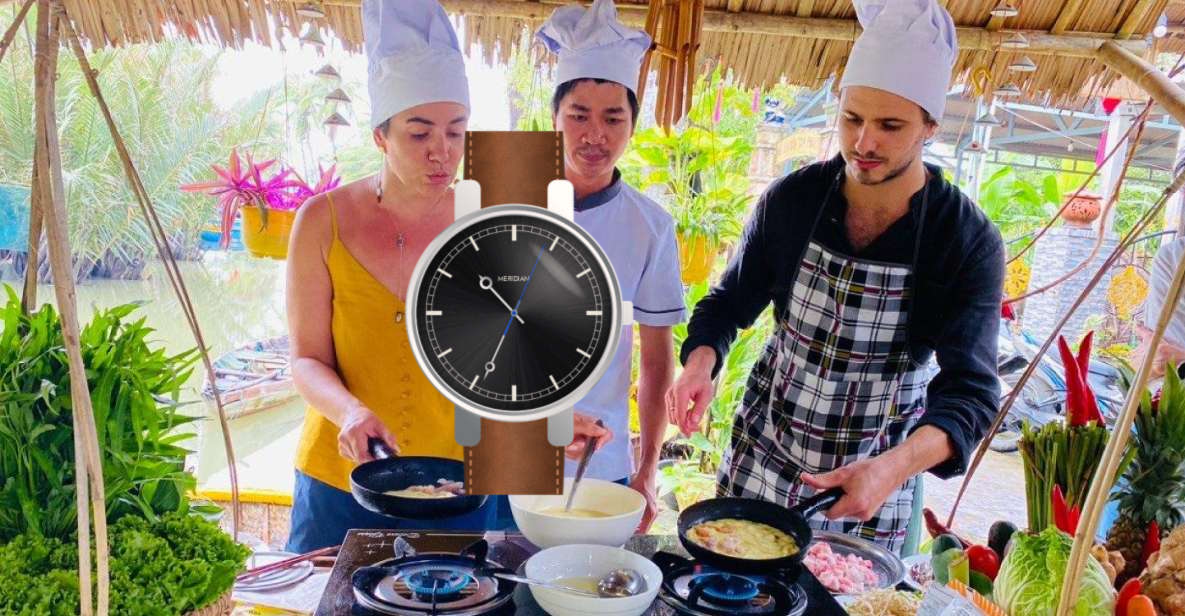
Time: 10h34m04s
